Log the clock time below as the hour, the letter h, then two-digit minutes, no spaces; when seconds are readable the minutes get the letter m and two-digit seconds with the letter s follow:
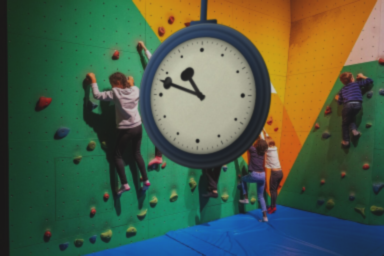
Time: 10h48
